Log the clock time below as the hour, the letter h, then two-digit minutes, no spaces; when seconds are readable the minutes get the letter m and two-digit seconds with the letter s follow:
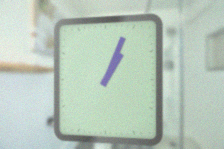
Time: 1h04
